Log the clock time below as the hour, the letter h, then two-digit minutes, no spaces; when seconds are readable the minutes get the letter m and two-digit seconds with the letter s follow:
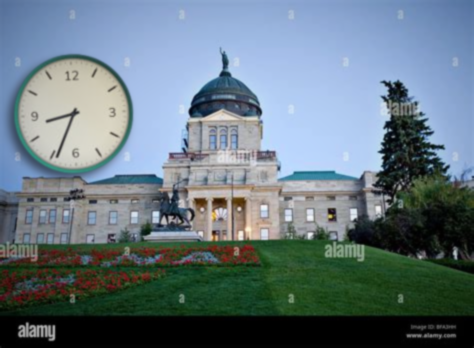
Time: 8h34
